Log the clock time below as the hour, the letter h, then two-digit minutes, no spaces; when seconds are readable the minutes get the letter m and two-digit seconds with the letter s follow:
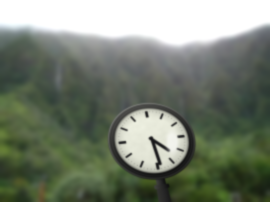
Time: 4h29
